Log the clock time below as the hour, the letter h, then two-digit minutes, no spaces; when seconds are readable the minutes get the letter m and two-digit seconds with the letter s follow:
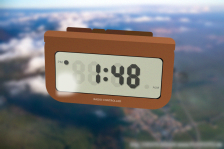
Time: 1h48
